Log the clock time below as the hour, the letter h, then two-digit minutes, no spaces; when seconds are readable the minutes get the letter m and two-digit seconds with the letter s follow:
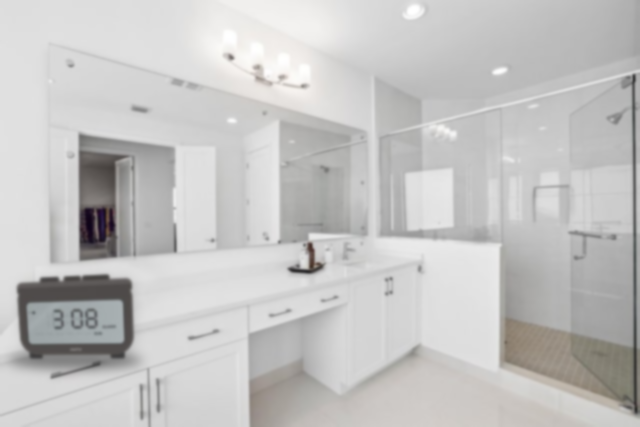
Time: 3h08
